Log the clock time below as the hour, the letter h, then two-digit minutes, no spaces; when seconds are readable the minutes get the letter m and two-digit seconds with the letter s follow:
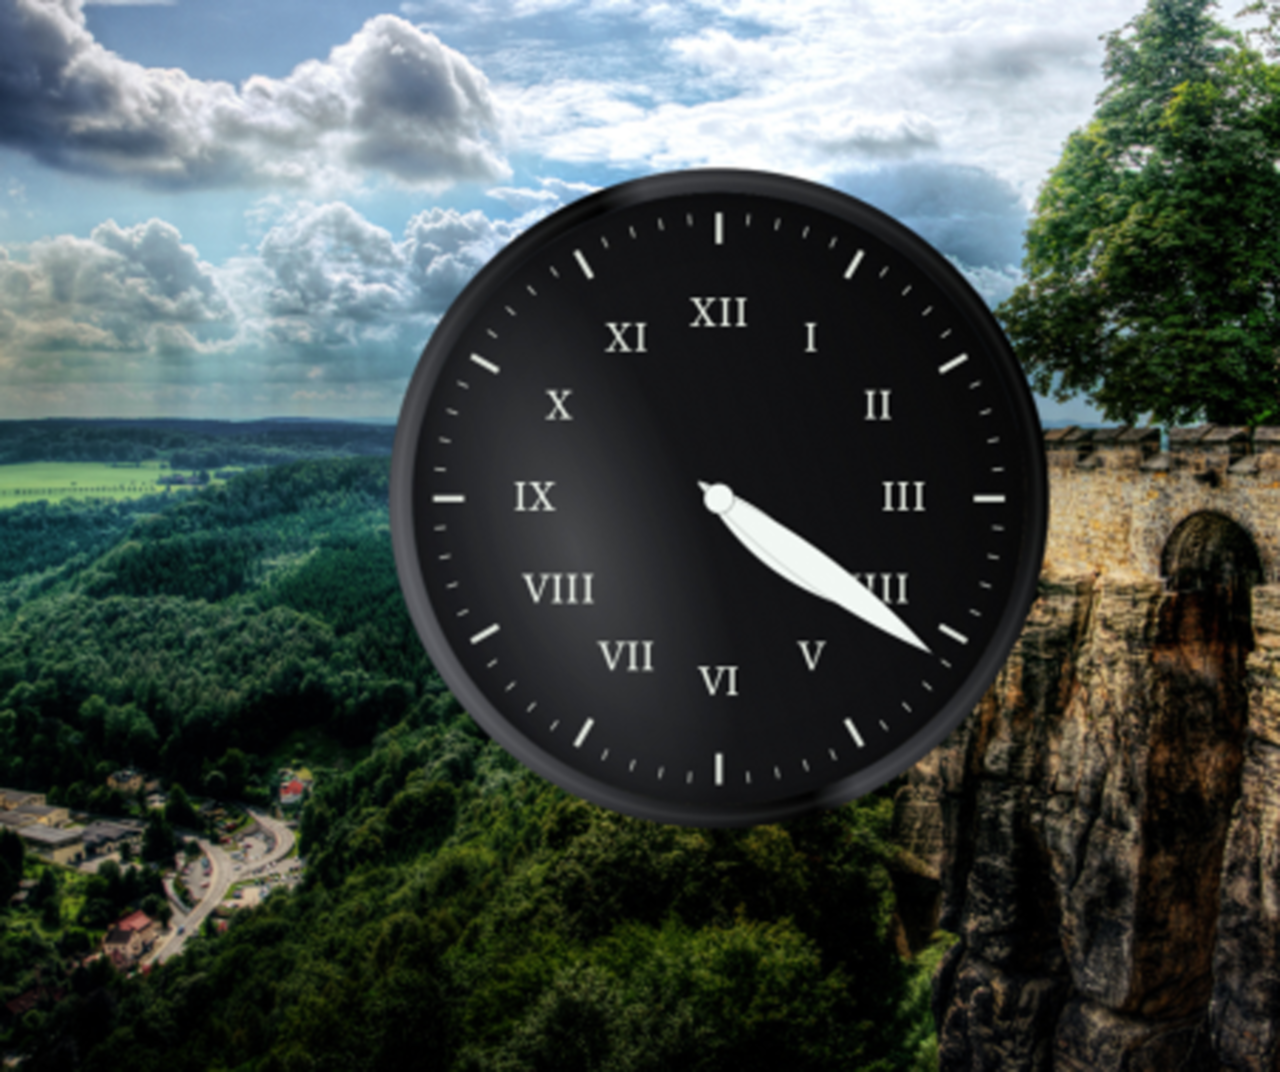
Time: 4h21
